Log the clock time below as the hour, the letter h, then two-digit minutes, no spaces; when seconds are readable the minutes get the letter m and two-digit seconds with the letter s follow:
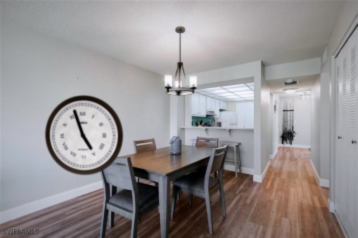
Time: 4h57
